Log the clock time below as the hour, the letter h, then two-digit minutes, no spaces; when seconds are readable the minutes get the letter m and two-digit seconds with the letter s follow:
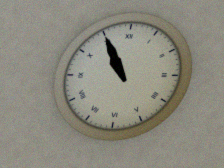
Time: 10h55
